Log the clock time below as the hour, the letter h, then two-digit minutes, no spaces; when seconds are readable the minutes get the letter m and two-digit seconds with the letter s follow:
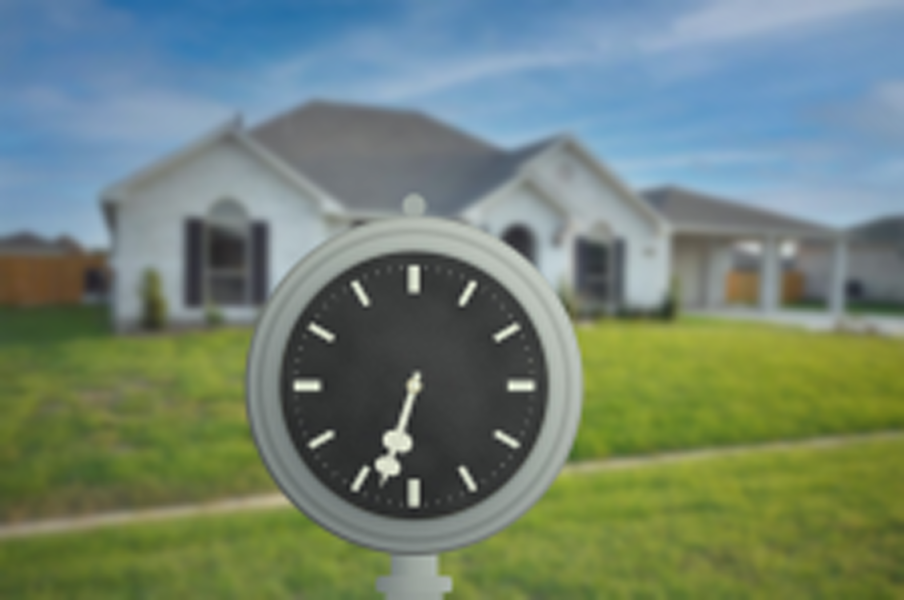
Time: 6h33
